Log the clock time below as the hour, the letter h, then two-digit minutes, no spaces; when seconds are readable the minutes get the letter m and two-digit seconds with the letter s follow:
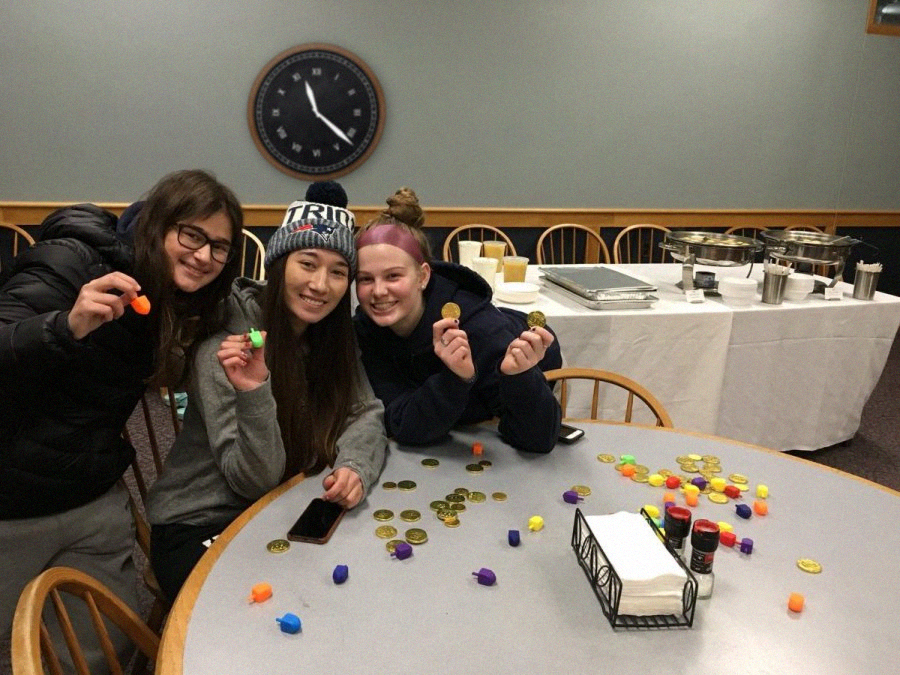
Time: 11h22
